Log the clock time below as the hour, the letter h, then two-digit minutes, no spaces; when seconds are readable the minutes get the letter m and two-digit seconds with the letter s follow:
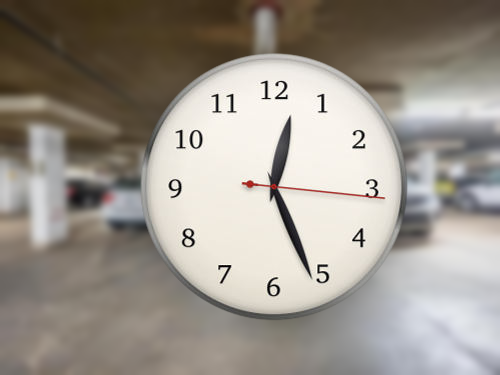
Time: 12h26m16s
